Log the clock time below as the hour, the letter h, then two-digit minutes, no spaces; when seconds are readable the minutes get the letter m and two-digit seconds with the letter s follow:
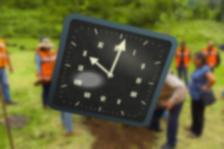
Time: 10h01
